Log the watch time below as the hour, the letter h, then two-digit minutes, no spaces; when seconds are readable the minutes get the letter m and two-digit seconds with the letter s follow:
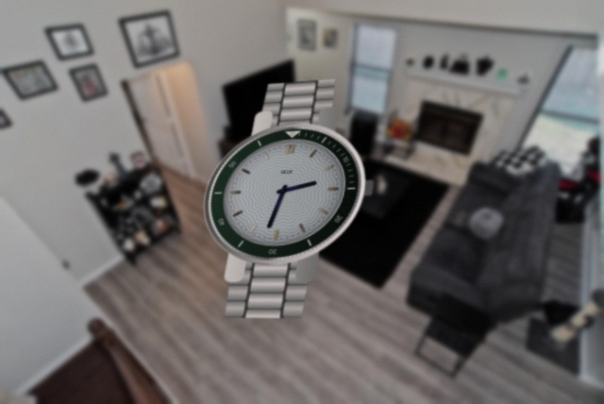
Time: 2h32
